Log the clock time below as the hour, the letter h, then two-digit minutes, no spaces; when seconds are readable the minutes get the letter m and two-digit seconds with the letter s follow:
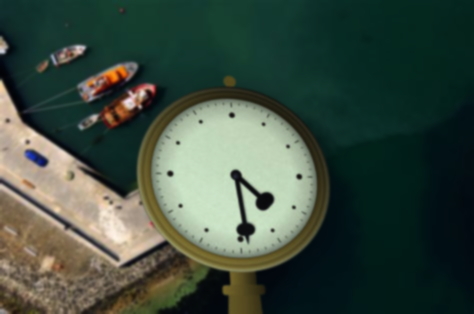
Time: 4h29
